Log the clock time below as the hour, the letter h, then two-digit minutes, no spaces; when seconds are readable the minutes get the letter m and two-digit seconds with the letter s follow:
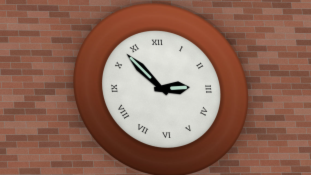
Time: 2h53
